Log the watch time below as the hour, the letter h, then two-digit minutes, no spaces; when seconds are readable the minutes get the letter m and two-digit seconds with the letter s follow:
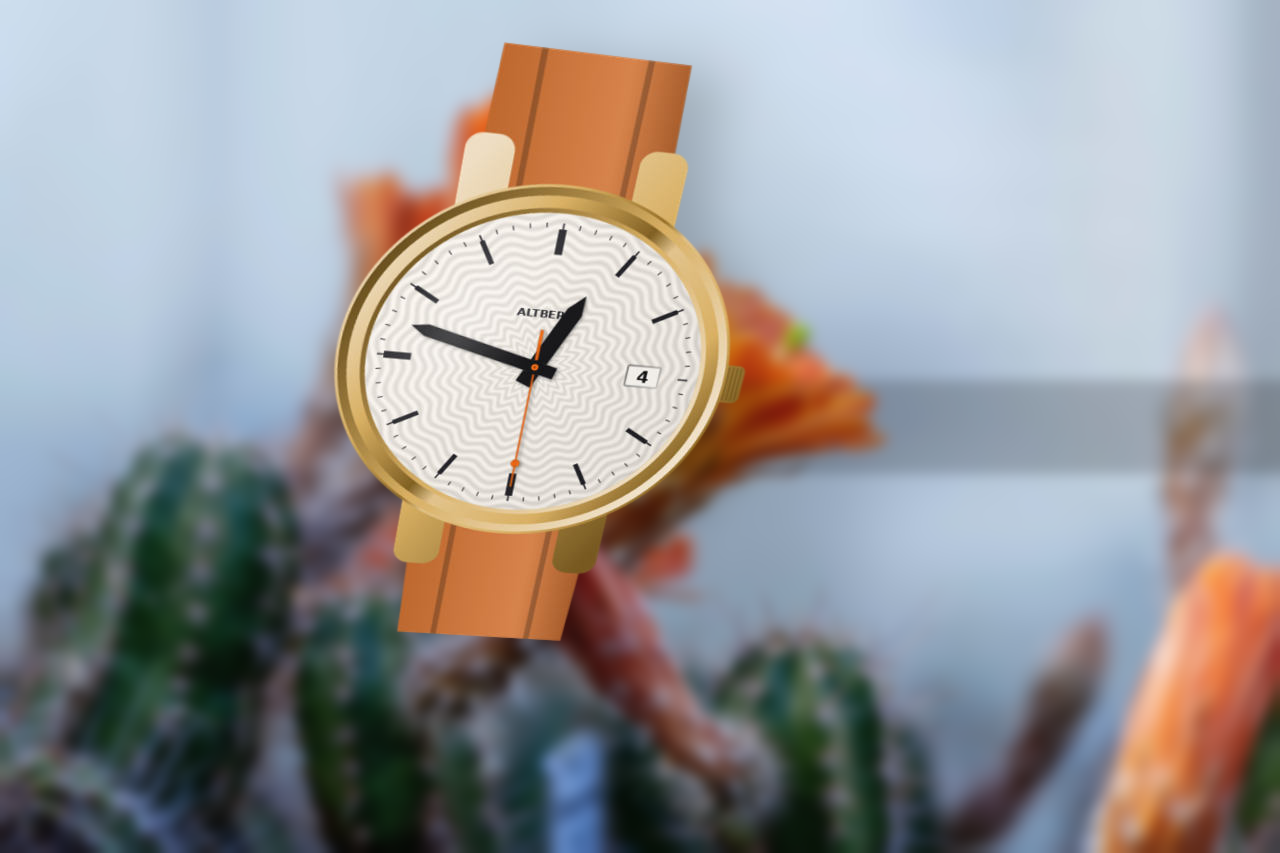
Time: 12h47m30s
